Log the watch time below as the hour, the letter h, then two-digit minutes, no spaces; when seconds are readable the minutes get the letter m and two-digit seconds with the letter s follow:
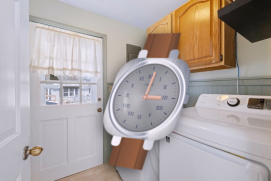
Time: 3h01
